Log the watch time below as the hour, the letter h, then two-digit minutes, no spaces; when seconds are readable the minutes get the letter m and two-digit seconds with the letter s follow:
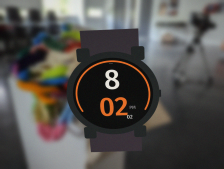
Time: 8h02
